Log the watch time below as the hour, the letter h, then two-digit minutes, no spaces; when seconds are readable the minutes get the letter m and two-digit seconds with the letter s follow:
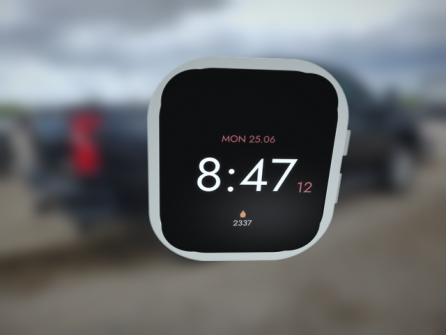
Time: 8h47m12s
